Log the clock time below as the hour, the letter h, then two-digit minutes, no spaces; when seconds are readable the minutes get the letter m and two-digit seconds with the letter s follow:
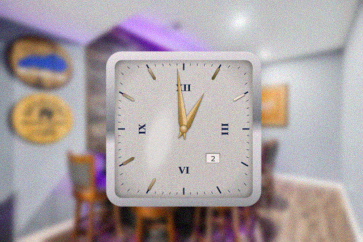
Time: 12h59
